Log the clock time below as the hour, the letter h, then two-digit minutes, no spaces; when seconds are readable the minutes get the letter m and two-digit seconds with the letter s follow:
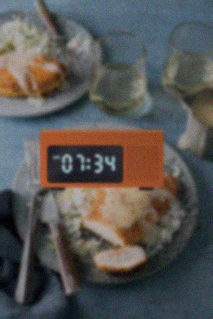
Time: 7h34
